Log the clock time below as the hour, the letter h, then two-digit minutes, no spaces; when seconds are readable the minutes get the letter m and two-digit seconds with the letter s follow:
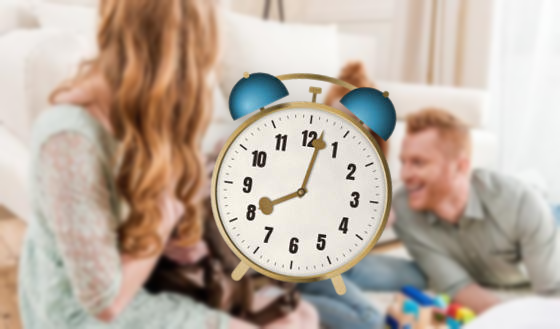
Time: 8h02
